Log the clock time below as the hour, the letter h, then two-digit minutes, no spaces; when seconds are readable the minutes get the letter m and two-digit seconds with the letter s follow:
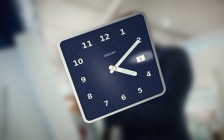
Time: 4h10
